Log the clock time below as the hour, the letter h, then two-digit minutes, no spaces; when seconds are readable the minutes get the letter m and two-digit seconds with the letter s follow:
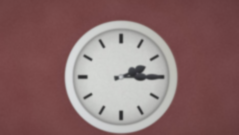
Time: 2h15
